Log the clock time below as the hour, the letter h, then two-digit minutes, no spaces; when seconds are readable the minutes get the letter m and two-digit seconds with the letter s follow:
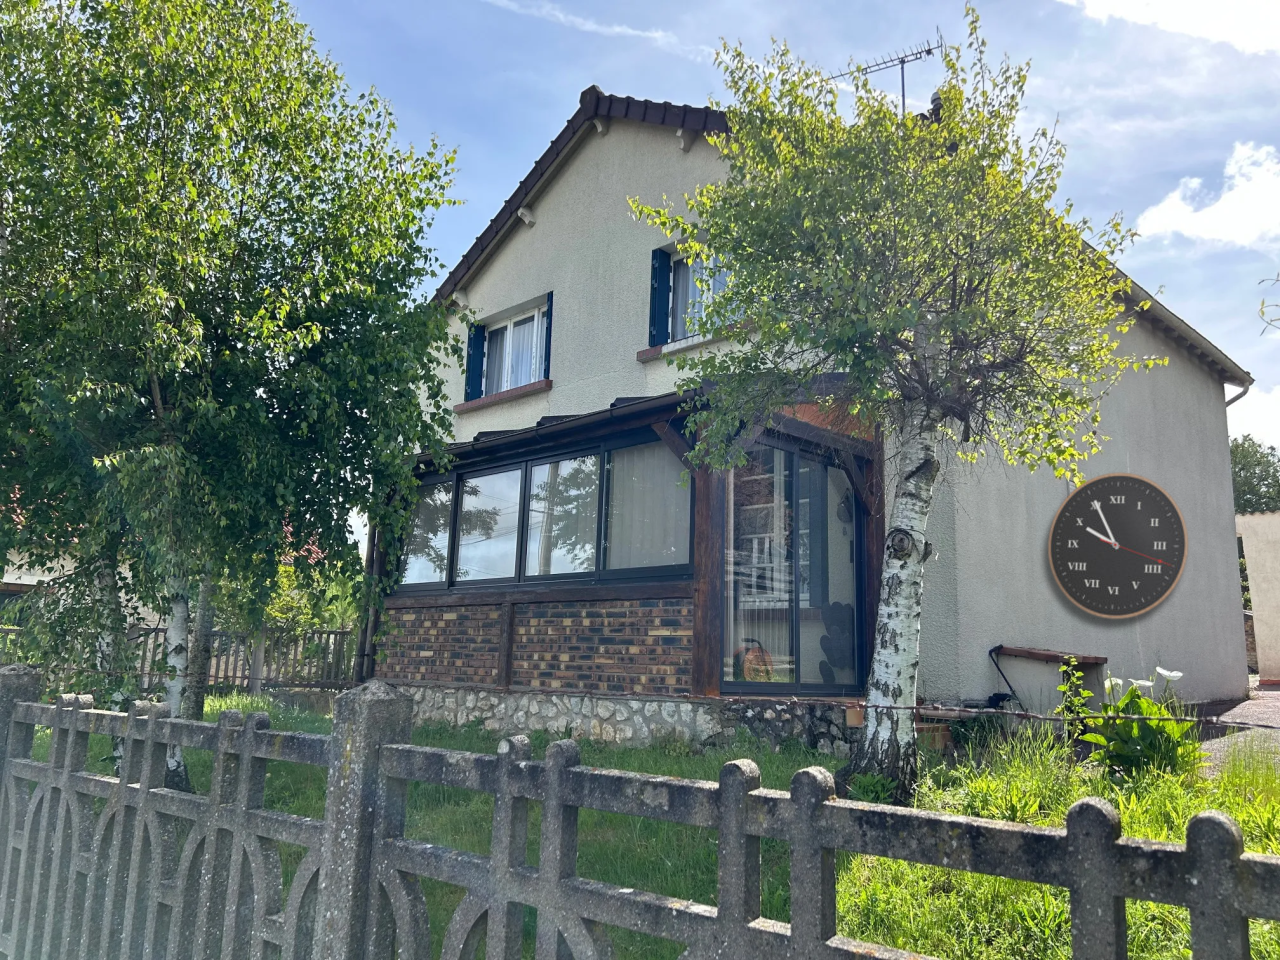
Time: 9h55m18s
